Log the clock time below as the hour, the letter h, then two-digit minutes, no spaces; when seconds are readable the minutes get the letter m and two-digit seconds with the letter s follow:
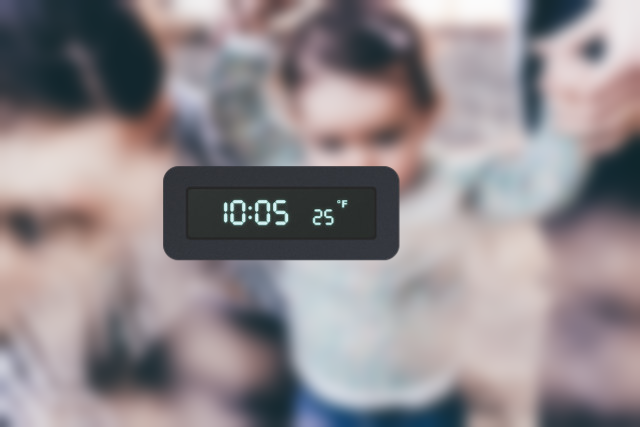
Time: 10h05
